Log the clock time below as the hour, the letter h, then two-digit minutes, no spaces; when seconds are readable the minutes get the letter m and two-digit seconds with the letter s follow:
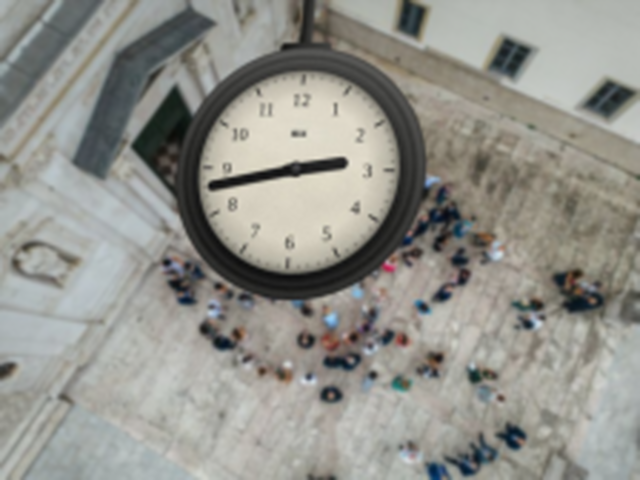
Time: 2h43
